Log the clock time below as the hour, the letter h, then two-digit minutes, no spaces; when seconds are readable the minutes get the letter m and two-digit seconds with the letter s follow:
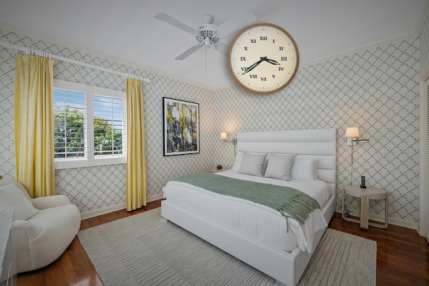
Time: 3h39
